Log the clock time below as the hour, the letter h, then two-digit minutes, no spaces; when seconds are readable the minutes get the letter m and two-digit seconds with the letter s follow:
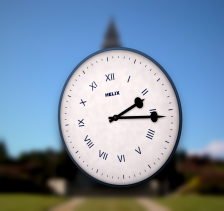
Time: 2h16
